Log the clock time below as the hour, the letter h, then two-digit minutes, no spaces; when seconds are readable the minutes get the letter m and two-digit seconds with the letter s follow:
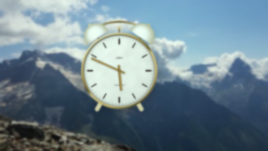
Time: 5h49
